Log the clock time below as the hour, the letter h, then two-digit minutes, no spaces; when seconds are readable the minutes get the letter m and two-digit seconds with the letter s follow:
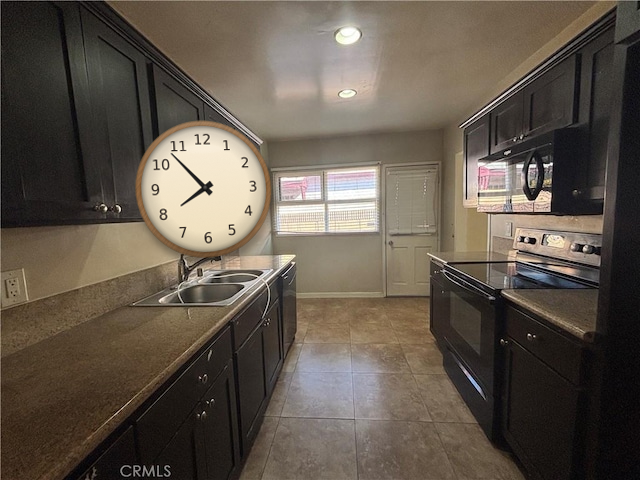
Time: 7h53
